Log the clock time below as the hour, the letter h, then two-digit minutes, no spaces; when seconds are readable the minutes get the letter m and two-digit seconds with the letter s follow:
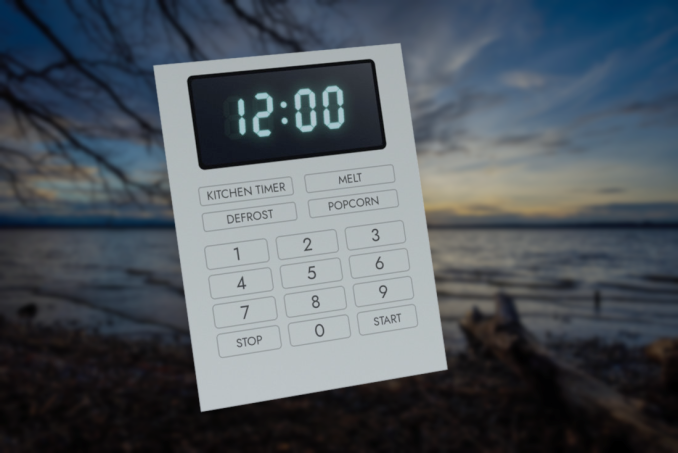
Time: 12h00
